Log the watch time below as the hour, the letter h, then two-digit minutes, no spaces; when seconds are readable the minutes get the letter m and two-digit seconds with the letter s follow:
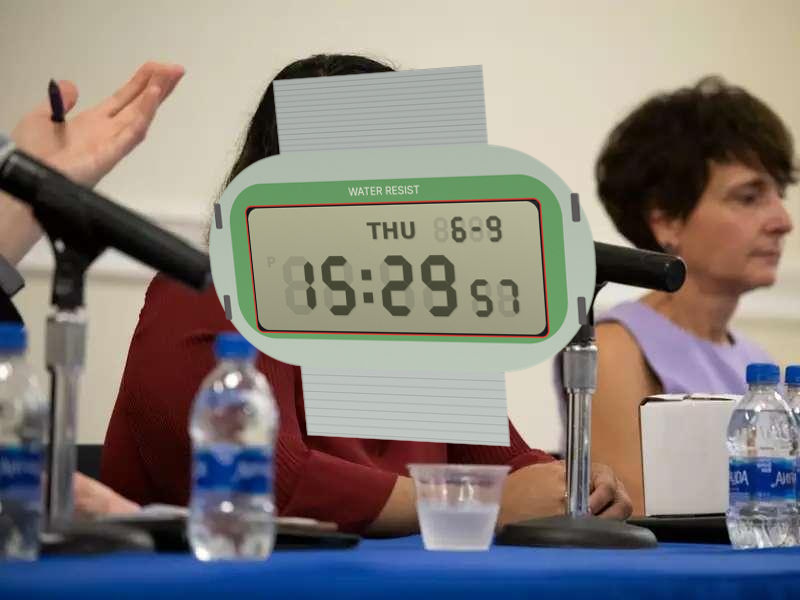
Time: 15h29m57s
